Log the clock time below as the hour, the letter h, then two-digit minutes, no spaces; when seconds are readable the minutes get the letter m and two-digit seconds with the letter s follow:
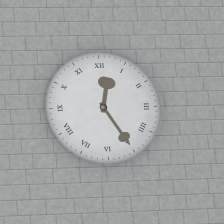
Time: 12h25
